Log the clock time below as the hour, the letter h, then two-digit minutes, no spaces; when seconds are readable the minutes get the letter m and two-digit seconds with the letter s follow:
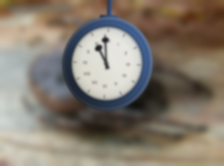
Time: 10h59
